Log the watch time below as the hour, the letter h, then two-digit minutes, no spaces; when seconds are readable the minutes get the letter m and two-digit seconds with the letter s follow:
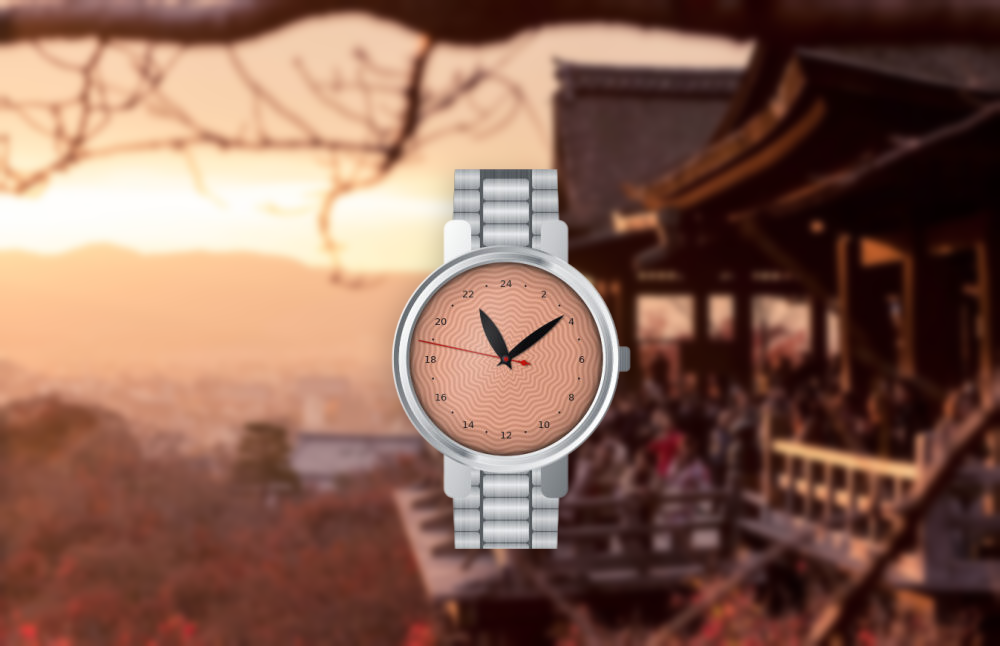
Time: 22h08m47s
